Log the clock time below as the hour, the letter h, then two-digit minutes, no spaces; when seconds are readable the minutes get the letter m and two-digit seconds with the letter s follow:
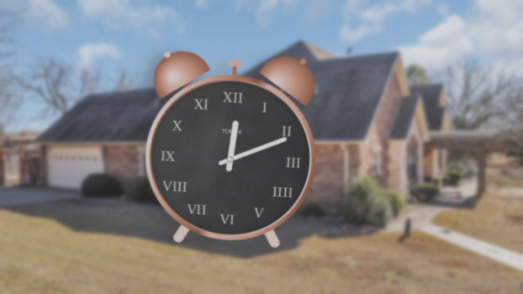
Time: 12h11
